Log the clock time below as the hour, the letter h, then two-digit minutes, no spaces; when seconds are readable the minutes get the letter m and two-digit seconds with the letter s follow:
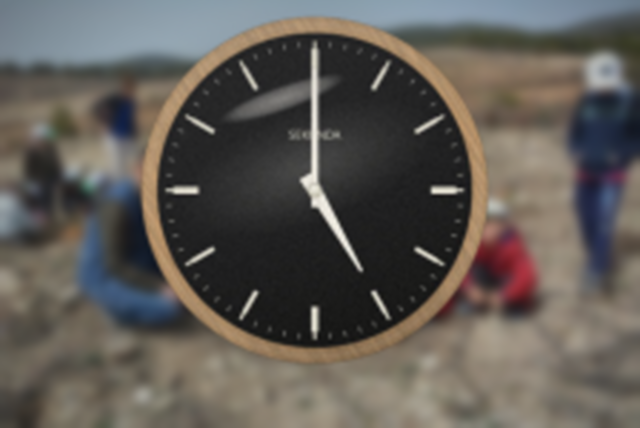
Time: 5h00
